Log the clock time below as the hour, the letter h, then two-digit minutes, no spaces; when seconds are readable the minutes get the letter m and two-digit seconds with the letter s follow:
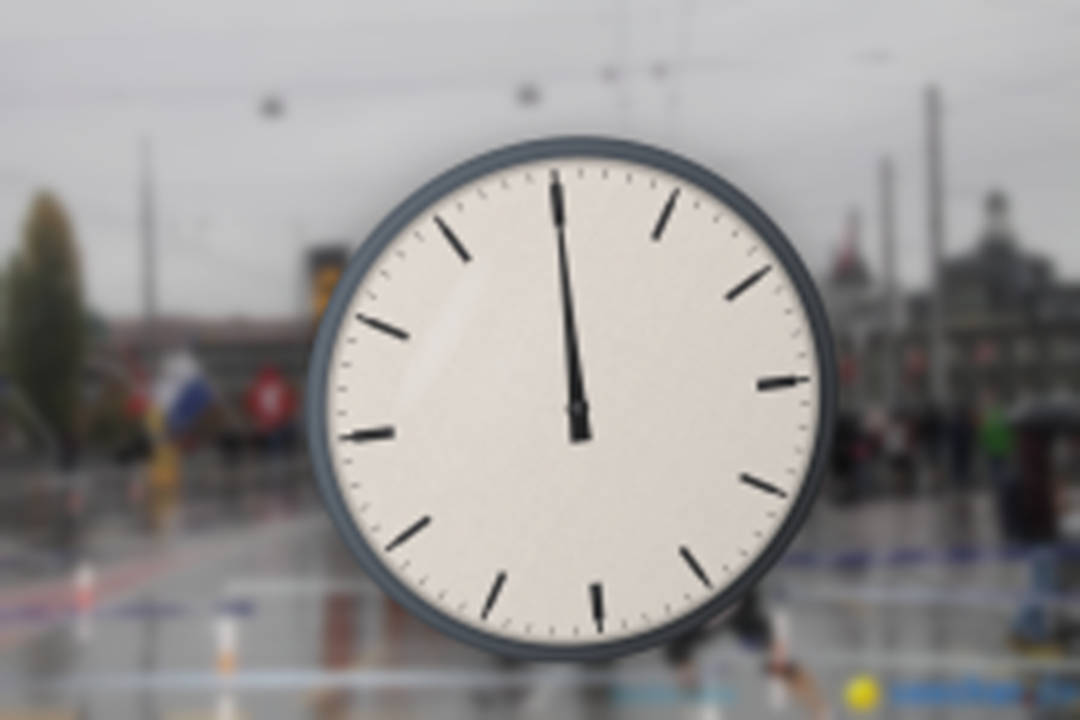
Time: 12h00
